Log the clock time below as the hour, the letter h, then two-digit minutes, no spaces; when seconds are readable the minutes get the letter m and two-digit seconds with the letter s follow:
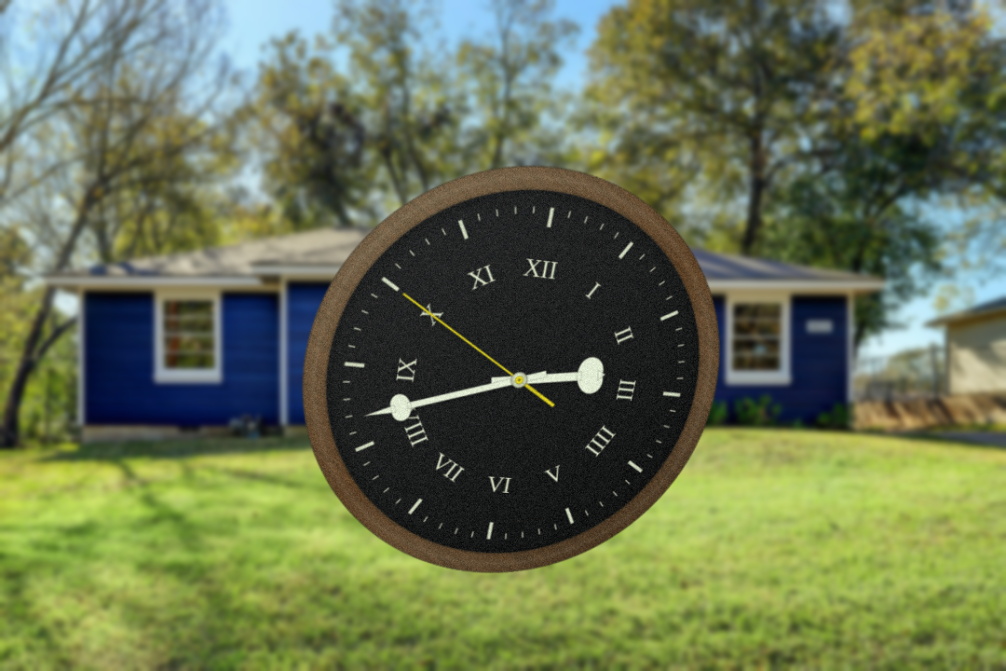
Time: 2h41m50s
